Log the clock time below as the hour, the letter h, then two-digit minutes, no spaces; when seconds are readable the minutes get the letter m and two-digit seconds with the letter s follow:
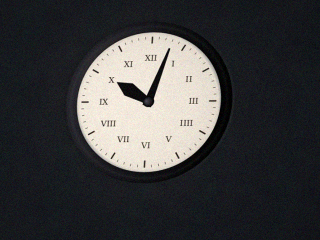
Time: 10h03
